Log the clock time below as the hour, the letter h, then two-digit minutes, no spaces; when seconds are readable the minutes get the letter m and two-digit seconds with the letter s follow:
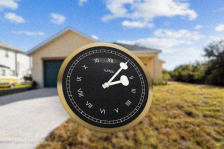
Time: 2h05
